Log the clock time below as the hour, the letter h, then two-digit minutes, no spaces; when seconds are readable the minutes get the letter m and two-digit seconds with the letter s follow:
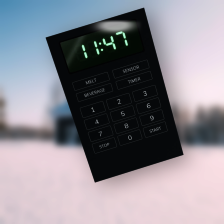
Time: 11h47
